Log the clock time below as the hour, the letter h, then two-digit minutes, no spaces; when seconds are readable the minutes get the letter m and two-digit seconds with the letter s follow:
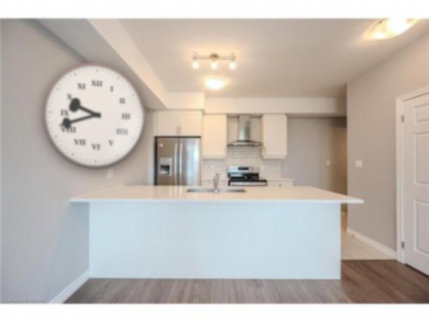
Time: 9h42
